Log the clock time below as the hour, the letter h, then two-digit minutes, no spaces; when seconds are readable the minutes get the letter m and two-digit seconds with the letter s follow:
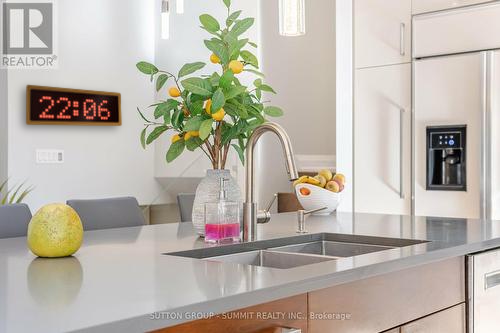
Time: 22h06
